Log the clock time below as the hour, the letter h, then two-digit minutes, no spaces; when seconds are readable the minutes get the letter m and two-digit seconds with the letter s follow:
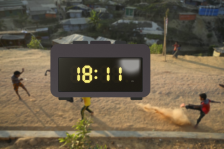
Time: 18h11
